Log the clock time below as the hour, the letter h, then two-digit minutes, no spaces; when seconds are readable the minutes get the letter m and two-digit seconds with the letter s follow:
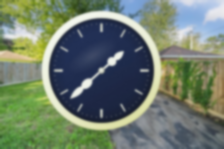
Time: 1h38
